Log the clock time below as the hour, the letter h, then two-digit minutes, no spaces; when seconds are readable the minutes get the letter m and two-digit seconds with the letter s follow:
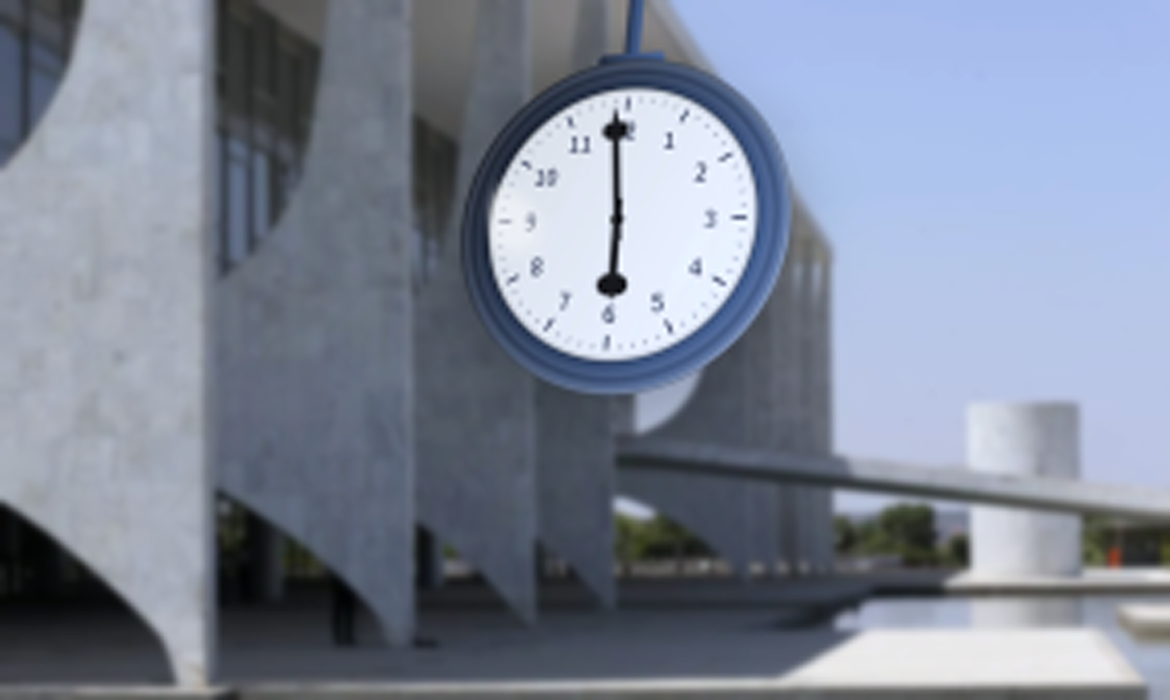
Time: 5h59
